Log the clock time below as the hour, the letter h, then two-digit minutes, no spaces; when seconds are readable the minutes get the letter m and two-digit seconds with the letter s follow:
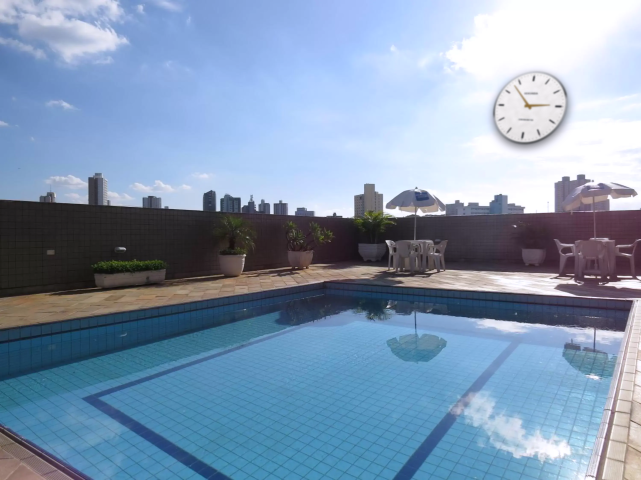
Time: 2h53
